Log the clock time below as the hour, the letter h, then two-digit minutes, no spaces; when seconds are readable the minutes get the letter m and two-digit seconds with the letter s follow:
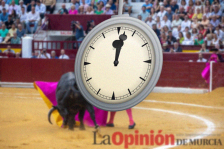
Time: 12h02
